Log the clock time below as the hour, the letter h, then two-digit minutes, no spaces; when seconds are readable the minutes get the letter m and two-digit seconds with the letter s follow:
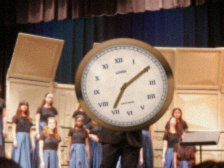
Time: 7h10
